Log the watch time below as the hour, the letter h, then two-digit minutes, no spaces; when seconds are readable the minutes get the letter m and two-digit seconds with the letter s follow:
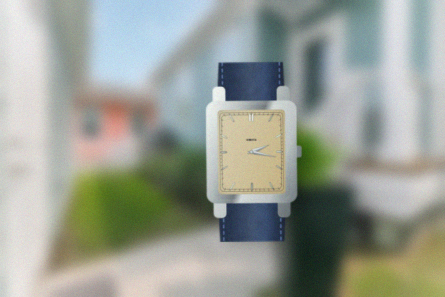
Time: 2h17
